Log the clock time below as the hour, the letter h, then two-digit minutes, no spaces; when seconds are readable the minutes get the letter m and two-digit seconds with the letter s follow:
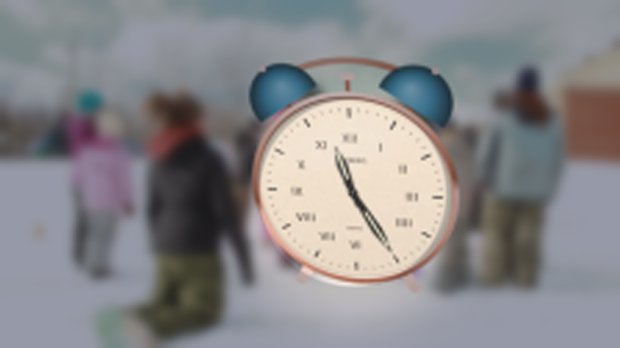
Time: 11h25
